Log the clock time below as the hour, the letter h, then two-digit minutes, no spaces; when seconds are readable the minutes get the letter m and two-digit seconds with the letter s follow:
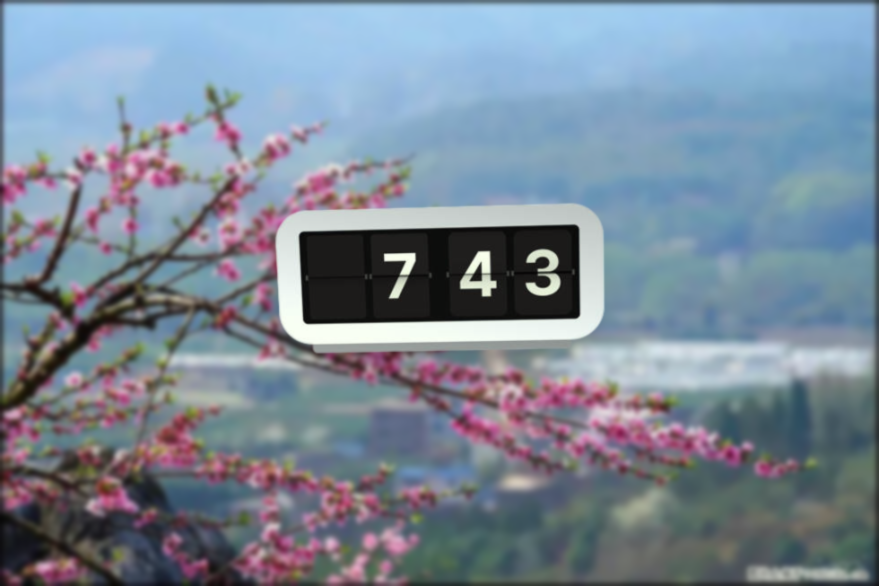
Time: 7h43
